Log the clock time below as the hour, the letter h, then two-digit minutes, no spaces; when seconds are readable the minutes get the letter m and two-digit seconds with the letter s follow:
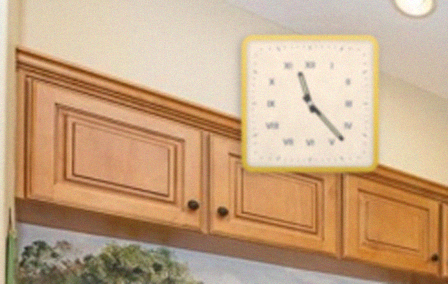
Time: 11h23
